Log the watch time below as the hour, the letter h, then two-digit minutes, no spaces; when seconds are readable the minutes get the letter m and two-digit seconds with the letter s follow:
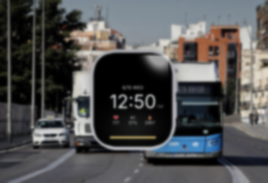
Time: 12h50
